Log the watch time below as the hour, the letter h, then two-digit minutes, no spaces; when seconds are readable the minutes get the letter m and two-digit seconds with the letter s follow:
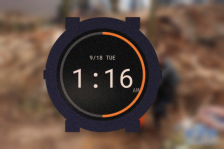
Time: 1h16
